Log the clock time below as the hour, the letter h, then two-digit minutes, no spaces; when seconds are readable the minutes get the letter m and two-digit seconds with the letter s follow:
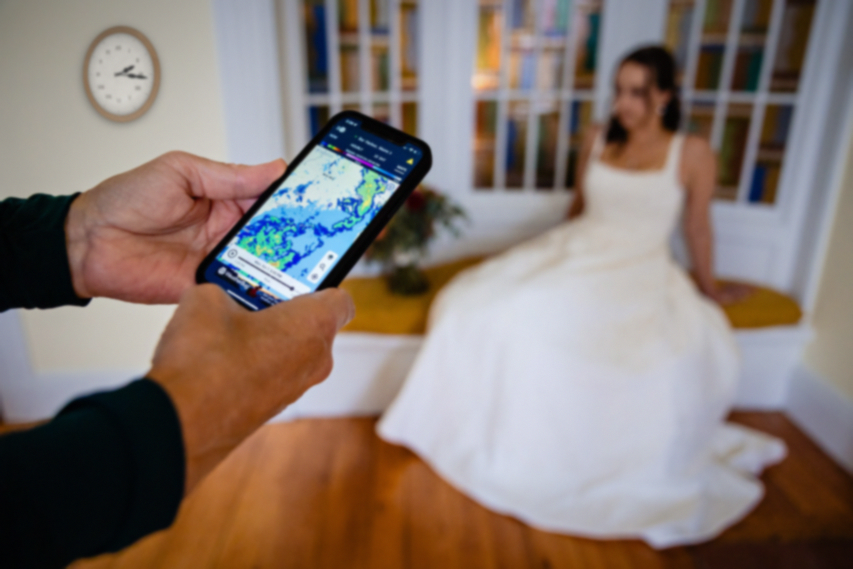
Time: 2h16
